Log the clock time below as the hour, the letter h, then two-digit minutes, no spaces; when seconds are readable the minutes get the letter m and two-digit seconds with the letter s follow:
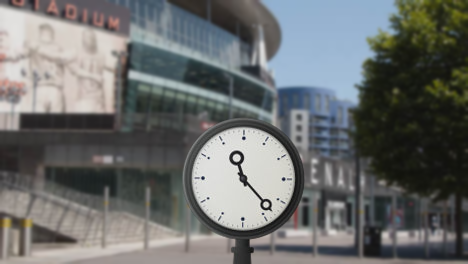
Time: 11h23
